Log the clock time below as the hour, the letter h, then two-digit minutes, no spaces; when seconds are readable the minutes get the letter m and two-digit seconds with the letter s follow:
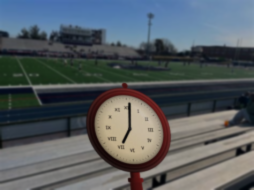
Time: 7h01
